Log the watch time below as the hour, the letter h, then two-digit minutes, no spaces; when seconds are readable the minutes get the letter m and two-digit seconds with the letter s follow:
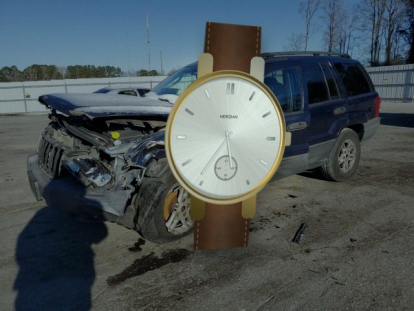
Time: 5h36
